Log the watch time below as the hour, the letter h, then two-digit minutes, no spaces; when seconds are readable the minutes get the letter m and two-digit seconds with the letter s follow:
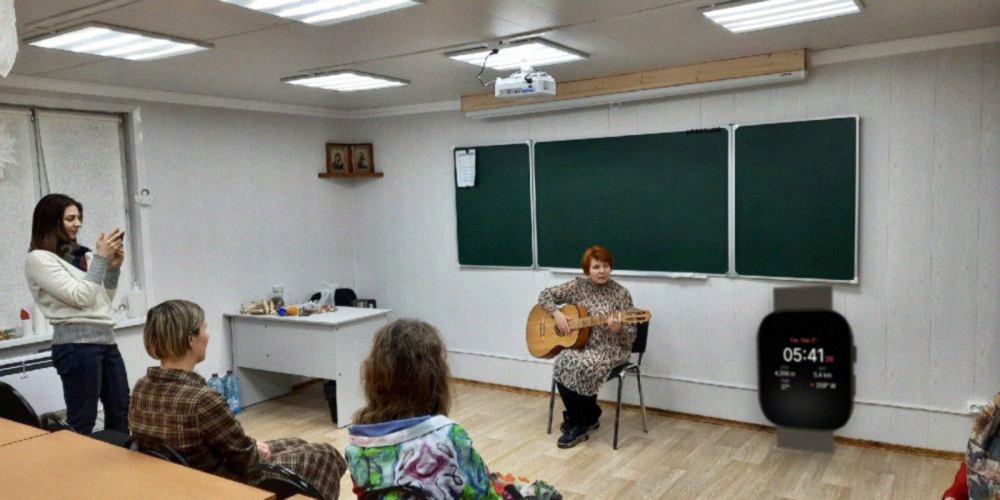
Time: 5h41
